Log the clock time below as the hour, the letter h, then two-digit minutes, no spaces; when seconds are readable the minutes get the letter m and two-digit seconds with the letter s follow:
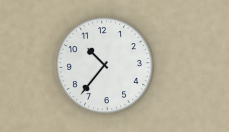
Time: 10h37
